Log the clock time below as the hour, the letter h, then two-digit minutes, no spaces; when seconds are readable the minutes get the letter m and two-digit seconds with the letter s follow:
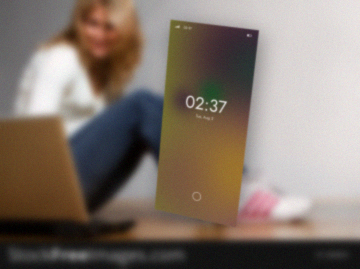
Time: 2h37
